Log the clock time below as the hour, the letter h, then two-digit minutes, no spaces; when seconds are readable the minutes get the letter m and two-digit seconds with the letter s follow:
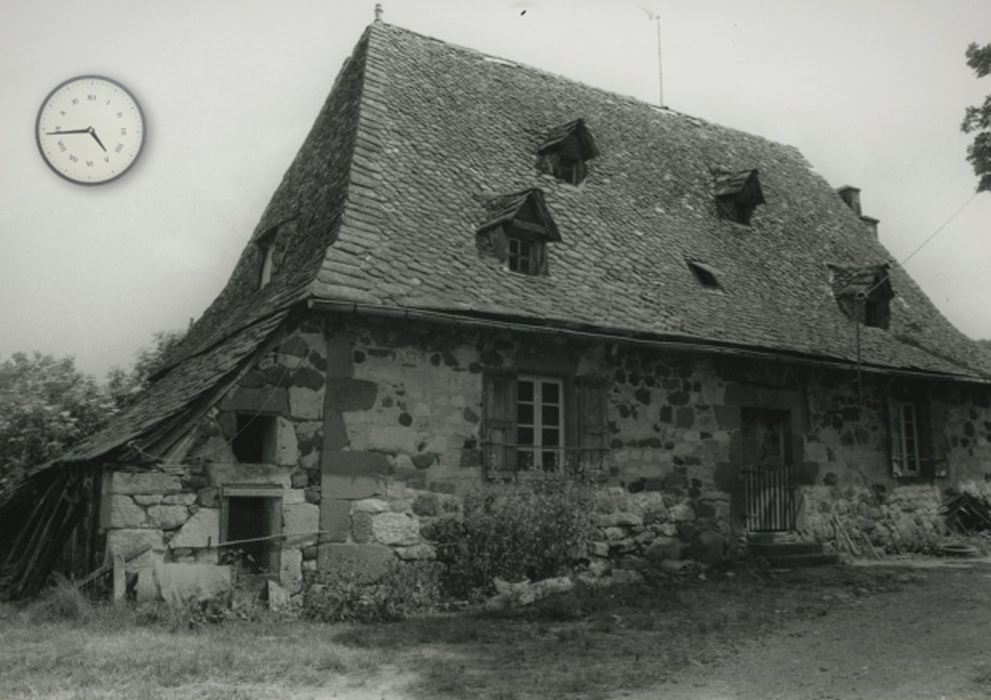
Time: 4h44
